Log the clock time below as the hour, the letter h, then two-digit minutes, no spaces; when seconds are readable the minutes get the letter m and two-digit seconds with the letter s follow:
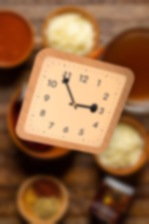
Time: 2h54
